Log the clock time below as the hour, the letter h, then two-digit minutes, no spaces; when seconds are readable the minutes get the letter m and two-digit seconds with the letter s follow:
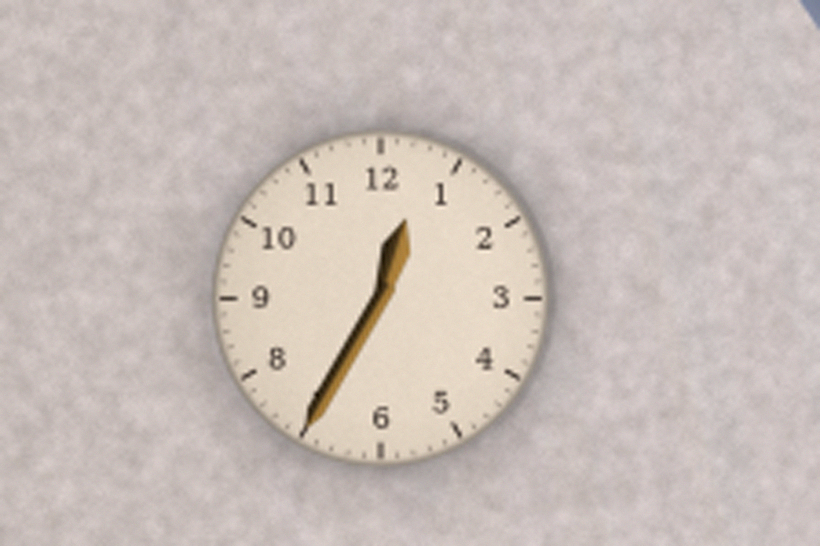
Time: 12h35
